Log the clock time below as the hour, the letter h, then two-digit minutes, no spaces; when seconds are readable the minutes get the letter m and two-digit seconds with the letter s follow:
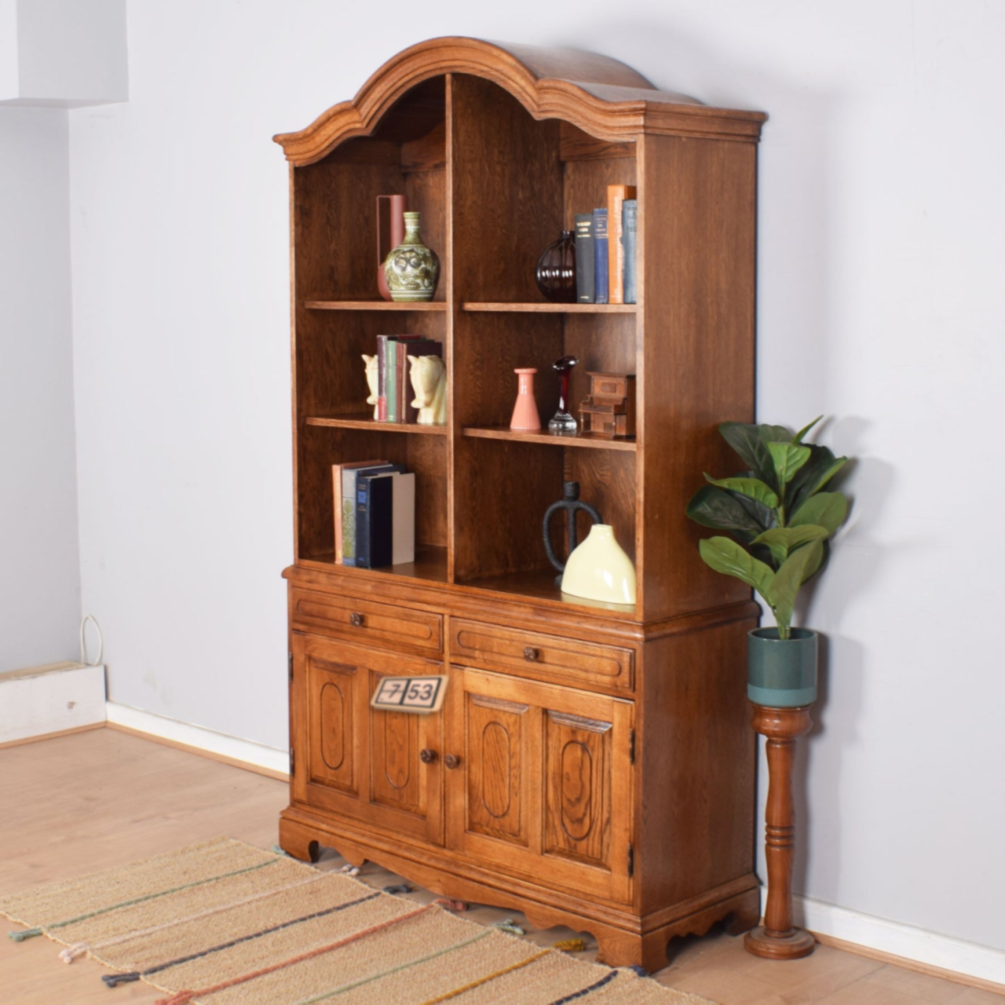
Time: 7h53
